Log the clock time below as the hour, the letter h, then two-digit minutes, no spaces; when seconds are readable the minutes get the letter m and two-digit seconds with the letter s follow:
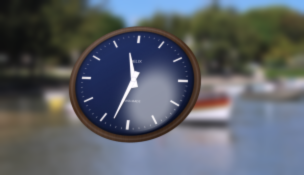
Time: 11h33
